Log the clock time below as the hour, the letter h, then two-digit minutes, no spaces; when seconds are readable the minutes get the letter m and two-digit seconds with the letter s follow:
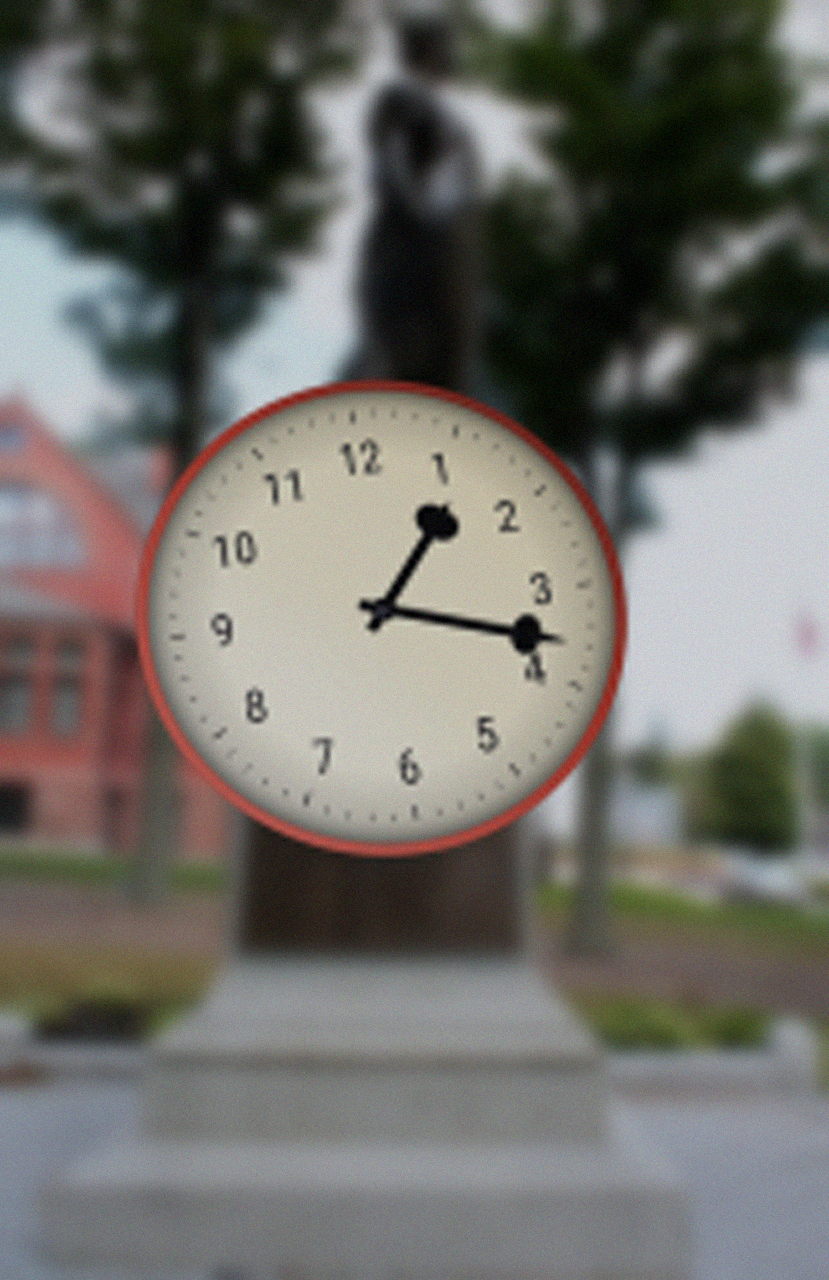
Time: 1h18
